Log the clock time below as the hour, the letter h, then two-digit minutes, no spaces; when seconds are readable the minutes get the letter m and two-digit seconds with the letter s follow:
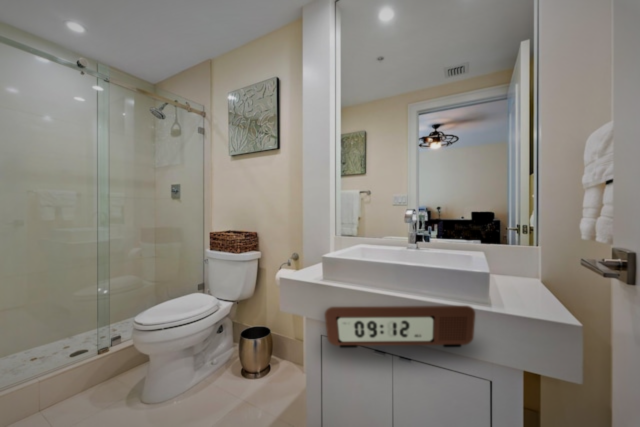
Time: 9h12
